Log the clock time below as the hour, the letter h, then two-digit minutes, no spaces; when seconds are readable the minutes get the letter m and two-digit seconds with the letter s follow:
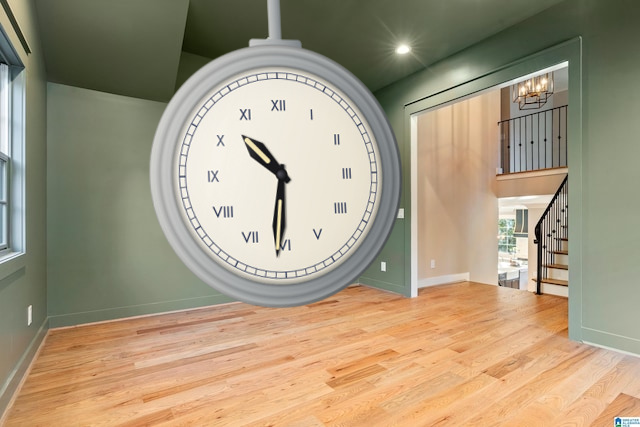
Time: 10h31
